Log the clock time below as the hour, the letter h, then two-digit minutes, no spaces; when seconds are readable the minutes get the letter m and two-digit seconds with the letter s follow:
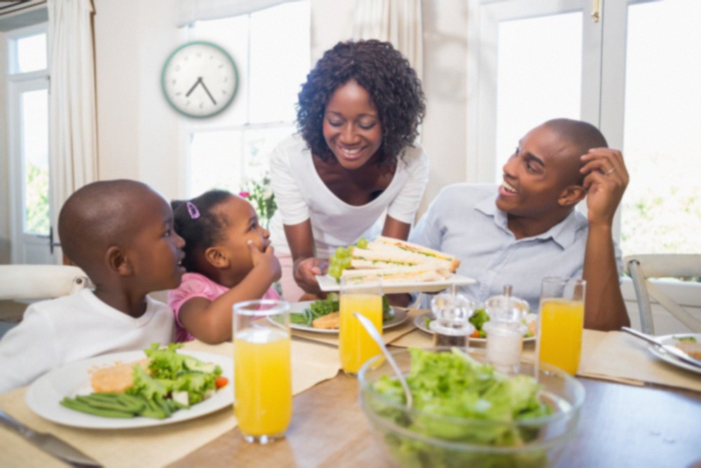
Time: 7h25
